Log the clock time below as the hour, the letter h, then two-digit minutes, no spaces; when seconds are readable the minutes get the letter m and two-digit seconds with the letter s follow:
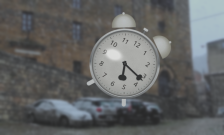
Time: 5h17
